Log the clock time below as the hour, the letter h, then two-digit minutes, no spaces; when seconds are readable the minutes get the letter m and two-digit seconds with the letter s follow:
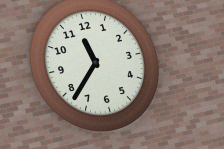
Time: 11h38
